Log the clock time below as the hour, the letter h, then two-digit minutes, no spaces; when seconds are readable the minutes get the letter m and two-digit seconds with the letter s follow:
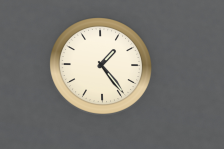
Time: 1h24
